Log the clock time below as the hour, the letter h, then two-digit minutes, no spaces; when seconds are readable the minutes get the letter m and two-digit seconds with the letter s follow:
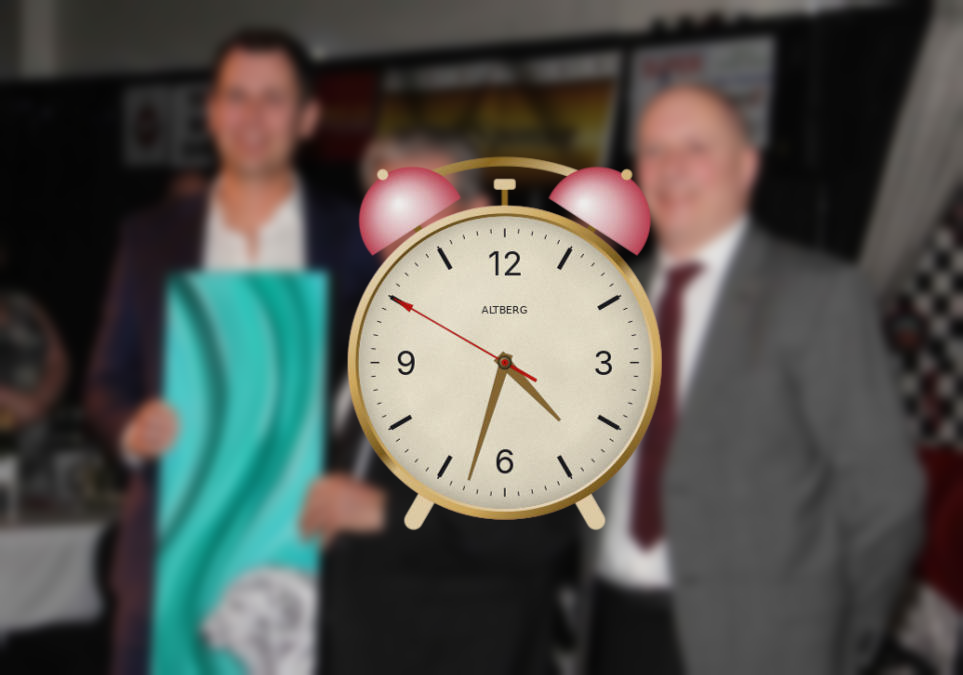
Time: 4h32m50s
